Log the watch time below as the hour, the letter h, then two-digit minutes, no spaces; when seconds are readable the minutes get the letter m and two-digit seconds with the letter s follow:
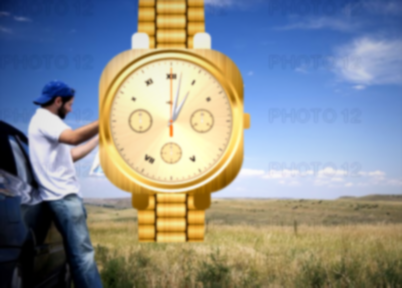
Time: 1h02
